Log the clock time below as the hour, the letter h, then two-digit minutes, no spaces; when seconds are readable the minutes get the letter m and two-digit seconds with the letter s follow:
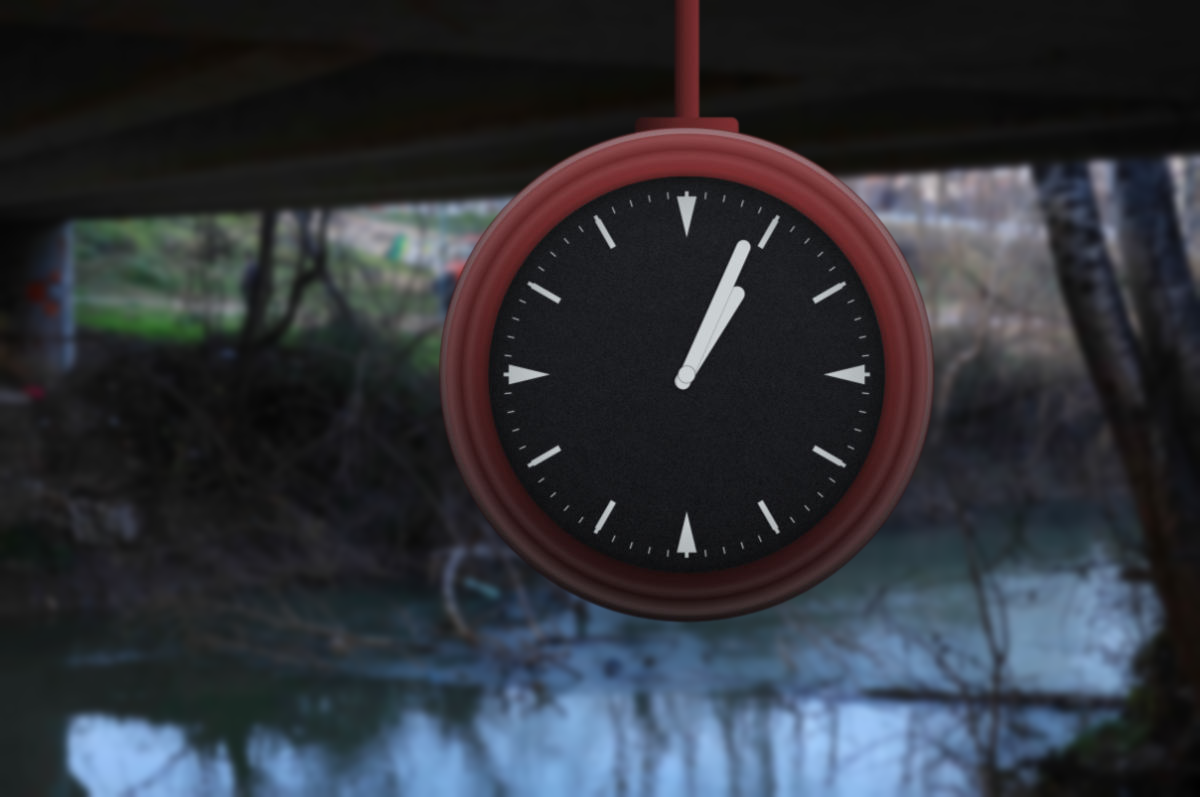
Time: 1h04
